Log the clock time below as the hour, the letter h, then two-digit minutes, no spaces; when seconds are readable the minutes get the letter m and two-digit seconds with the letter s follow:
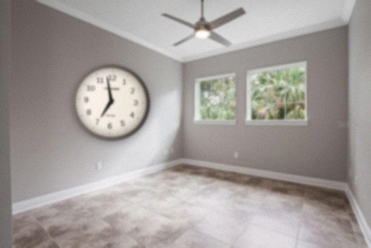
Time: 6h58
